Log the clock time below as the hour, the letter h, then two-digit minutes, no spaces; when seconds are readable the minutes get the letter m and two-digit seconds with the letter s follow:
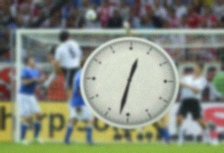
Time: 12h32
